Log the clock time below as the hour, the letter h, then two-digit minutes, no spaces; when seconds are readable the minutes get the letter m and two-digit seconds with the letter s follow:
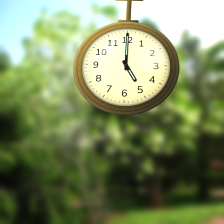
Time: 5h00
